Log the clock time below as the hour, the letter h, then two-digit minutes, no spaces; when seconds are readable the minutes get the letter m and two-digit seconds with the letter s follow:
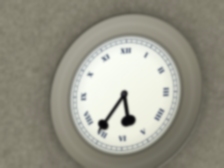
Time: 5h36
